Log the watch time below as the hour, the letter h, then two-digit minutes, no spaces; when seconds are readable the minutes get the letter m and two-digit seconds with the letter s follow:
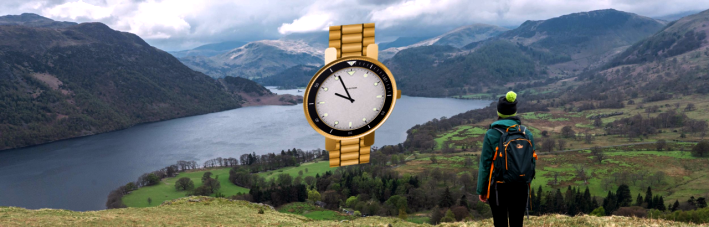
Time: 9h56
